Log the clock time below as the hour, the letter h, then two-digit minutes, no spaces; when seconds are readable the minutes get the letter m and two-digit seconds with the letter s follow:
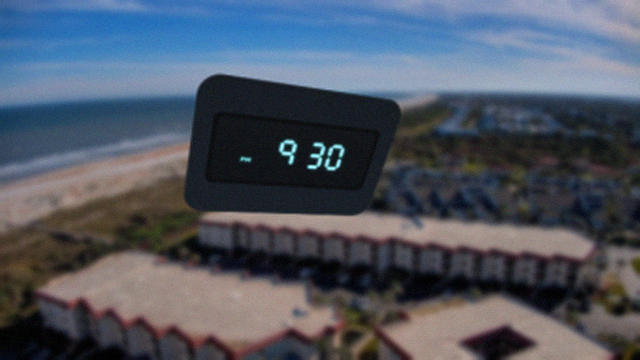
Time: 9h30
